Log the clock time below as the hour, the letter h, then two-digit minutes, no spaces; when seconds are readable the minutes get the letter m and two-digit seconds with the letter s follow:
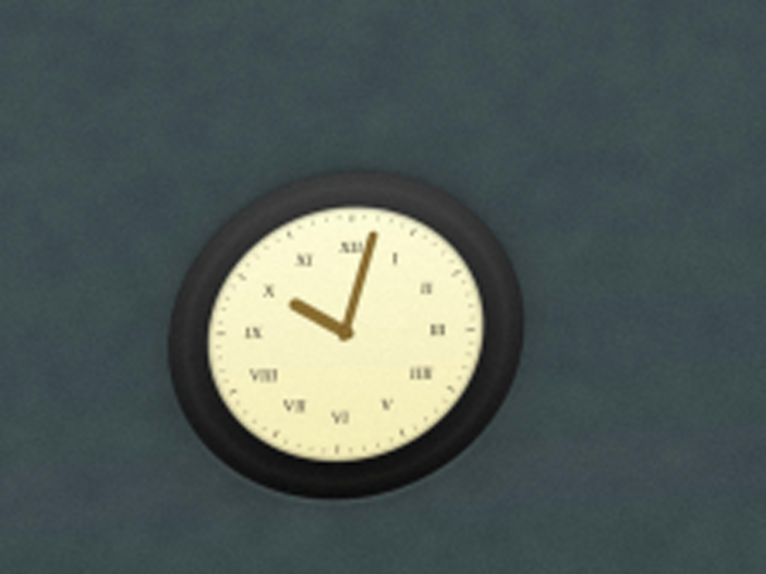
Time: 10h02
